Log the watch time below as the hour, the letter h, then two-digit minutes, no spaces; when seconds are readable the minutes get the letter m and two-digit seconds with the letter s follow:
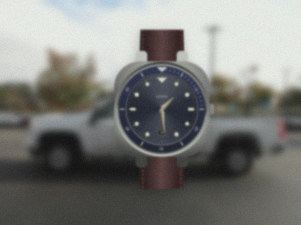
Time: 1h29
